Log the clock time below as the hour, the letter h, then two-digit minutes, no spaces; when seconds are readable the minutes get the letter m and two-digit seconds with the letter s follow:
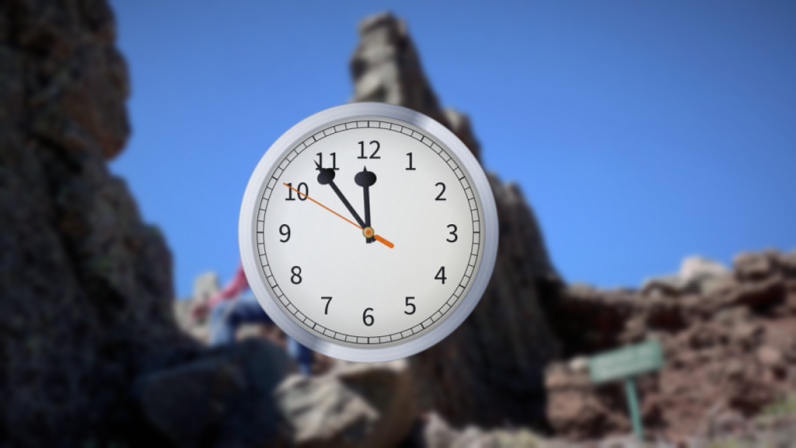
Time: 11h53m50s
